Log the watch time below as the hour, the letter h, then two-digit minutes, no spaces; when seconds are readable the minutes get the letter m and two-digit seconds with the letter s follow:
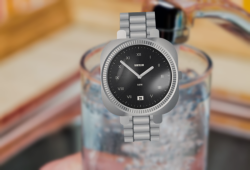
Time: 1h52
